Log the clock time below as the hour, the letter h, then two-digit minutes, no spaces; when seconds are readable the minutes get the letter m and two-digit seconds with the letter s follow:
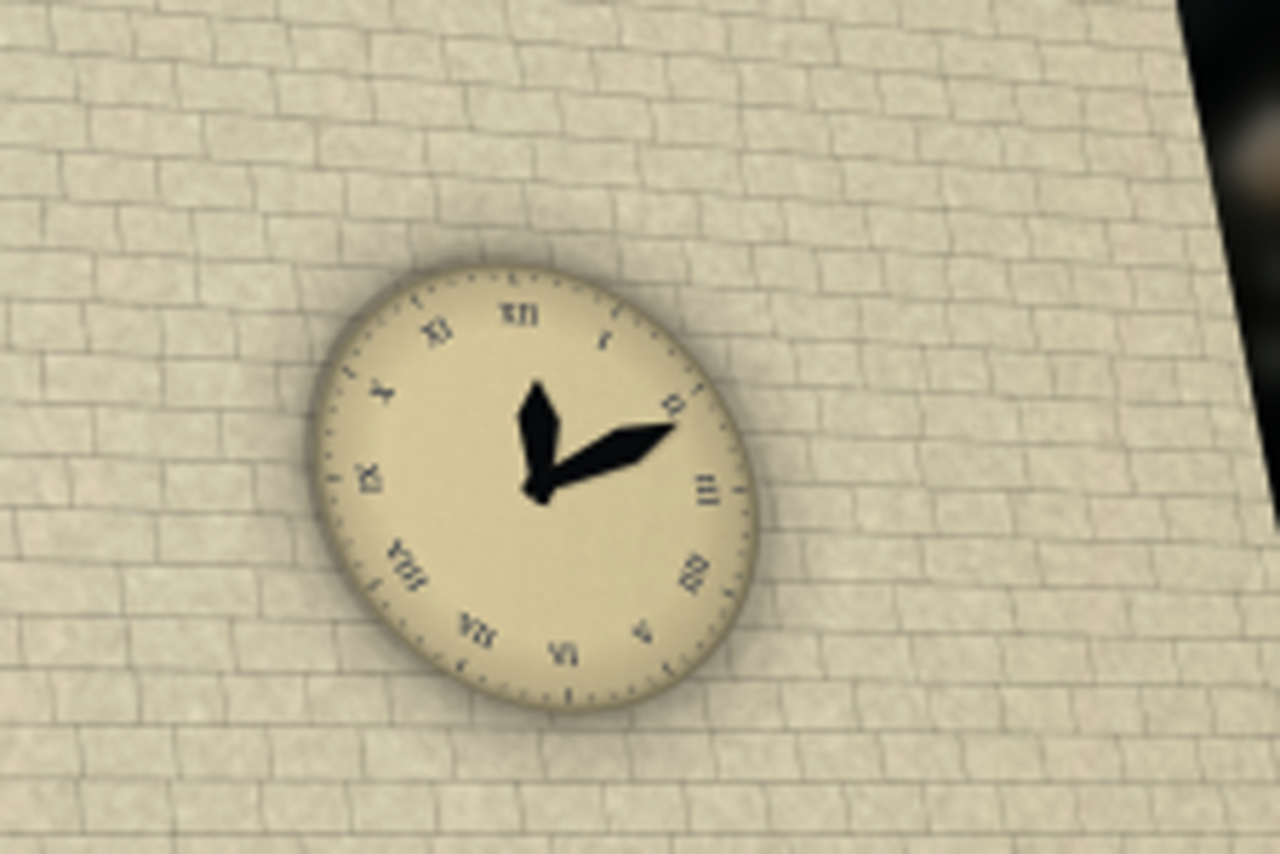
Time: 12h11
